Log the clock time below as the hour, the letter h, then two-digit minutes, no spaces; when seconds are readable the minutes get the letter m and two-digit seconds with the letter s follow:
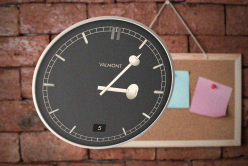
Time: 3h06
